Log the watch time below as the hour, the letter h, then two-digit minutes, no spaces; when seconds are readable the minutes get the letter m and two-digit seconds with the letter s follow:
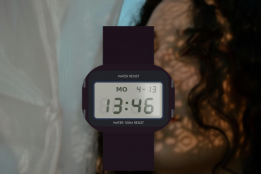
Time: 13h46
